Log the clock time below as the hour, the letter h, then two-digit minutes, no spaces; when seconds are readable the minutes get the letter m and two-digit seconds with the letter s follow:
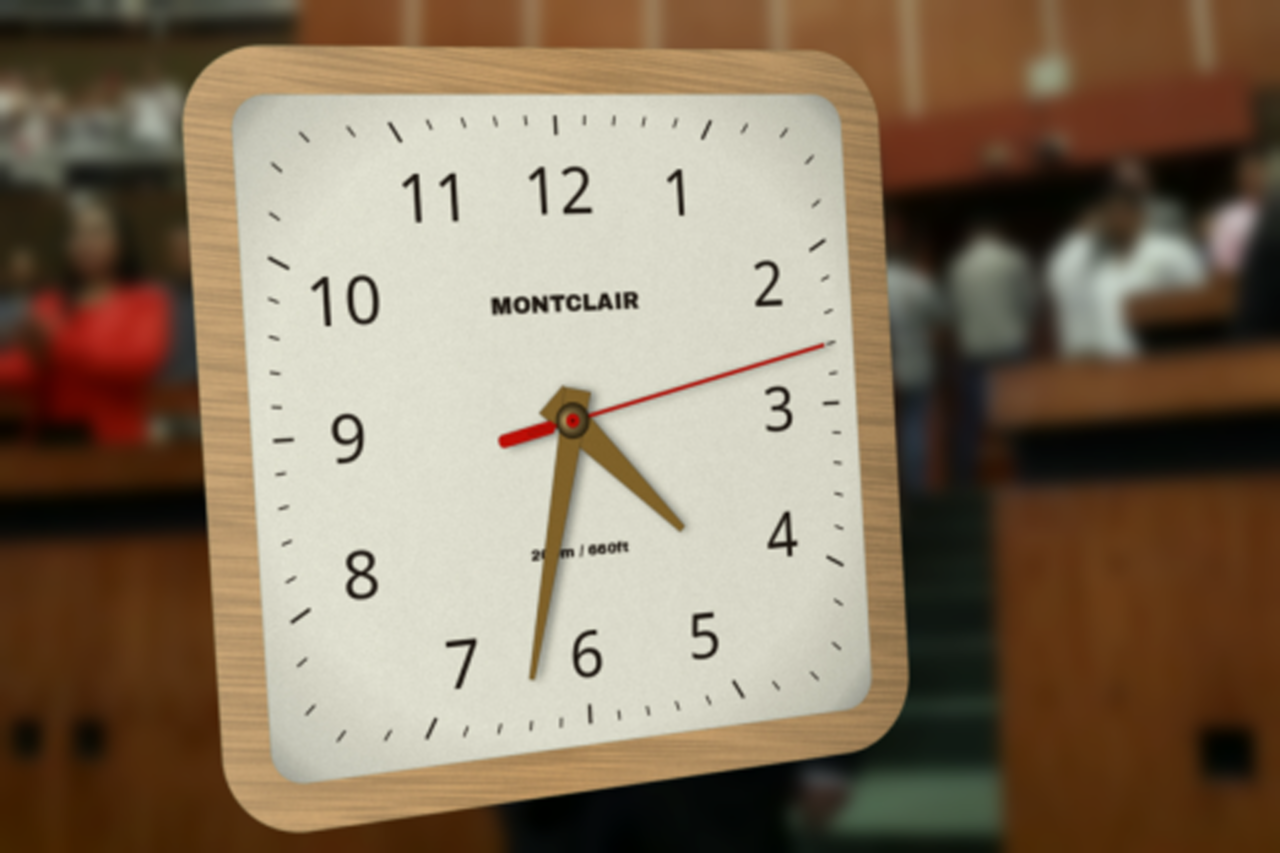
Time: 4h32m13s
